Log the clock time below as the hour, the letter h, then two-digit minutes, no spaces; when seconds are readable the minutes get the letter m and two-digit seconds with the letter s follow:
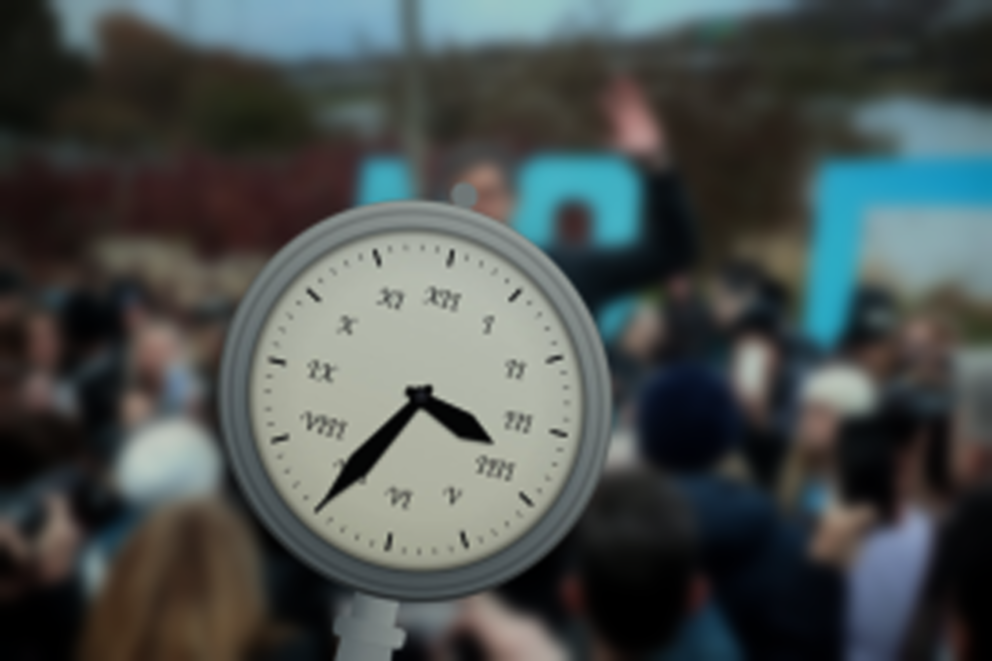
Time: 3h35
